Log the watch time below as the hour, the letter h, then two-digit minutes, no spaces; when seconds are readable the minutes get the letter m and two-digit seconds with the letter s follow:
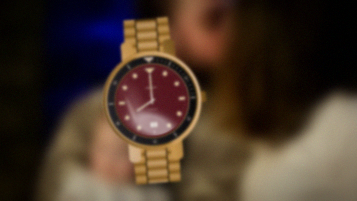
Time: 8h00
